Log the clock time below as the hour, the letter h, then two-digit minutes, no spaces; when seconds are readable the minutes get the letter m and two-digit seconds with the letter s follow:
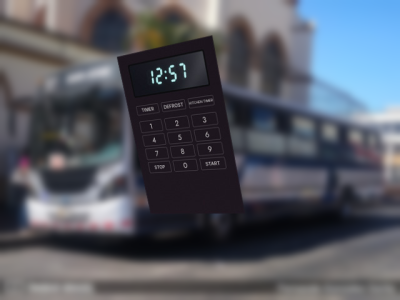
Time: 12h57
